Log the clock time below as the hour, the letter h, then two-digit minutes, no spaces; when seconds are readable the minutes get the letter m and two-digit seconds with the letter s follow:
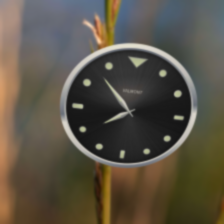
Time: 7h53
